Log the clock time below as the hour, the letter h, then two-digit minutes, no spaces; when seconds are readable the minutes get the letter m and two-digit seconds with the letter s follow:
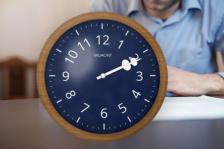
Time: 2h11
